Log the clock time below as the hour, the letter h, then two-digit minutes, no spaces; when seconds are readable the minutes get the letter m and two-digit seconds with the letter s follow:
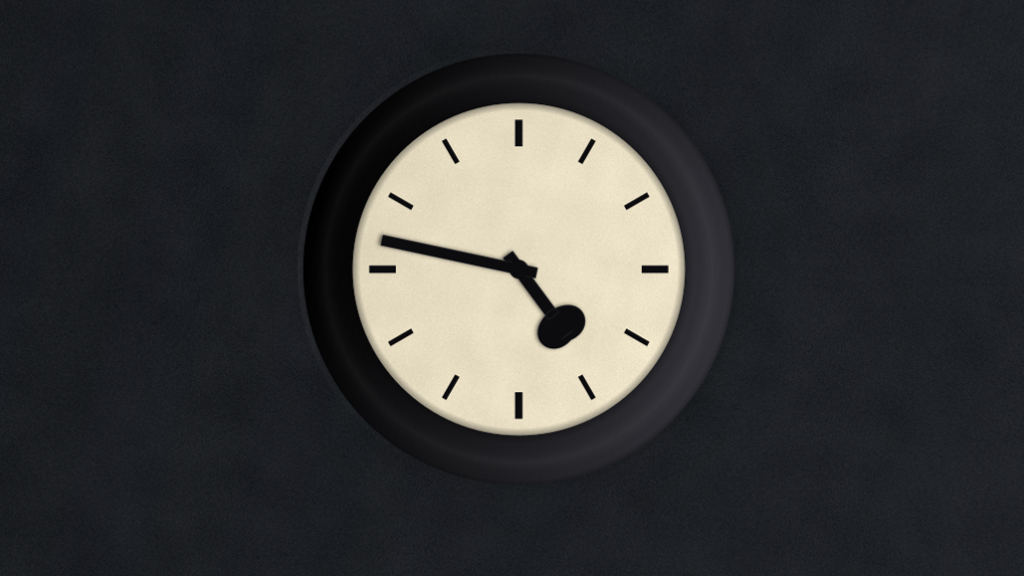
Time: 4h47
